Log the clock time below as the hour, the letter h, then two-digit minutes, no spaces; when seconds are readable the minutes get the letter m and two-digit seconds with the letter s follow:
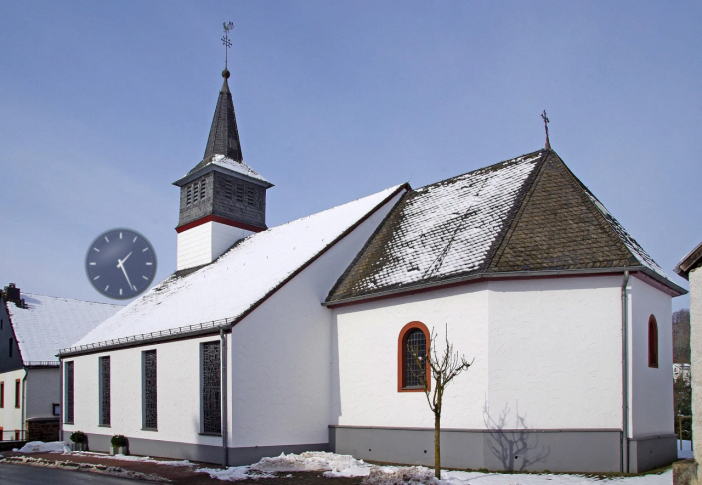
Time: 1h26
